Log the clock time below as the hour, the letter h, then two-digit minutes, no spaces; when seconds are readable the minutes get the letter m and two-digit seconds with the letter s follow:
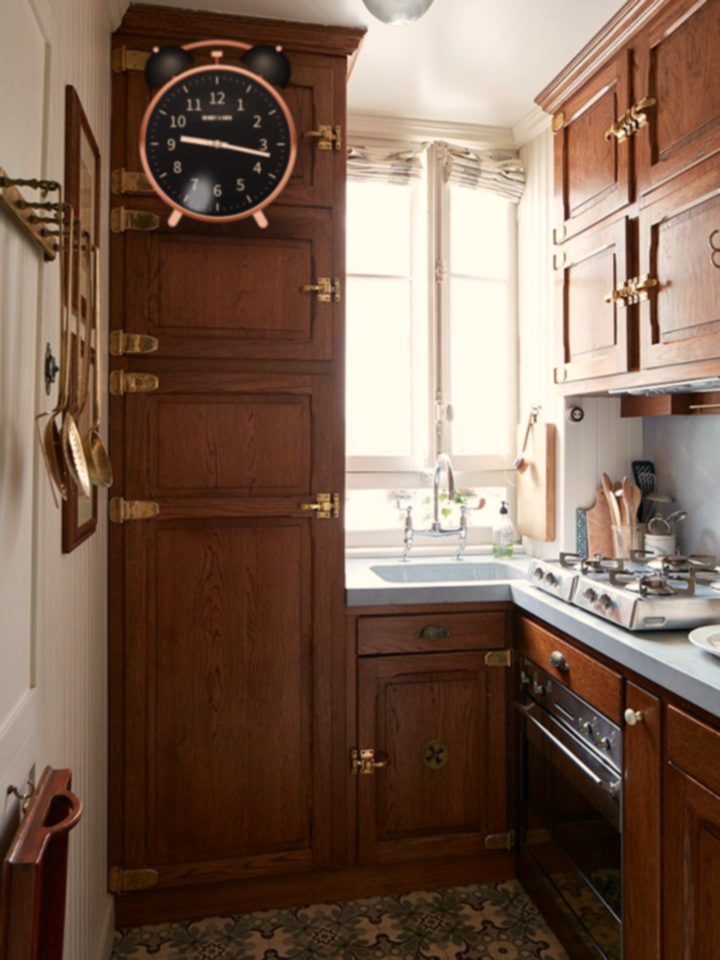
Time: 9h17
